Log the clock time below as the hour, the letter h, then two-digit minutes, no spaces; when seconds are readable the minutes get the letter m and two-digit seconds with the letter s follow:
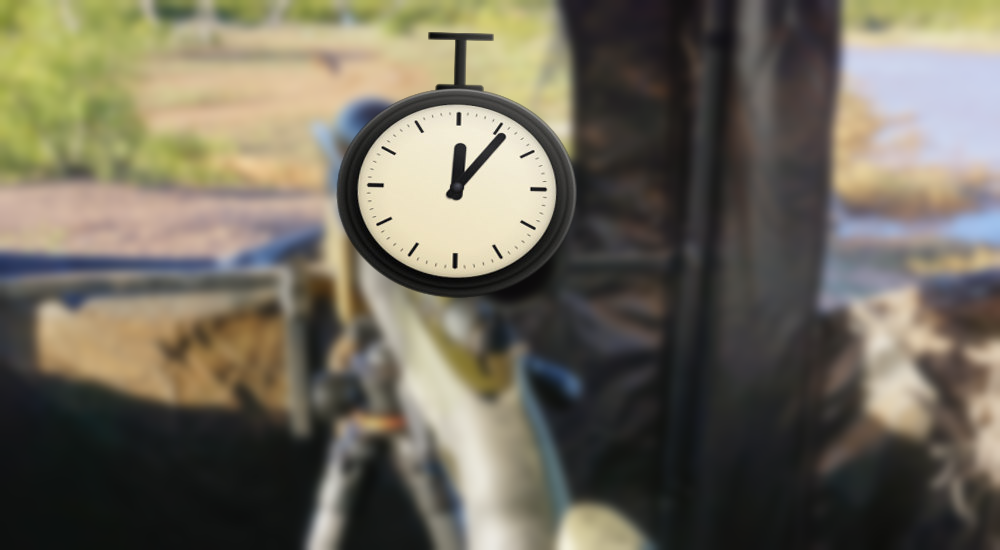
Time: 12h06
